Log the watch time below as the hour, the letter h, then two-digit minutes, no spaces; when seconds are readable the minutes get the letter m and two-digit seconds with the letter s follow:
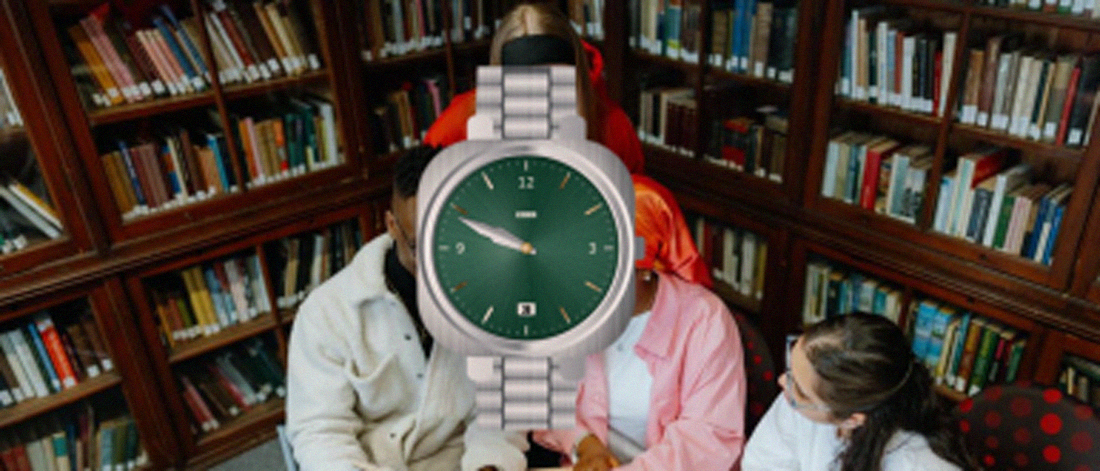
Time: 9h49
